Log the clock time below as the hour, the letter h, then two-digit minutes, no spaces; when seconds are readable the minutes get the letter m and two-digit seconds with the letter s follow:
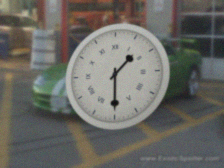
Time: 1h30
